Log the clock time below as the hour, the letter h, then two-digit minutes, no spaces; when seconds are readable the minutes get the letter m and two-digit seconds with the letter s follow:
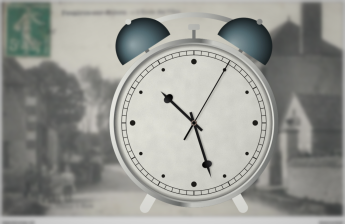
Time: 10h27m05s
